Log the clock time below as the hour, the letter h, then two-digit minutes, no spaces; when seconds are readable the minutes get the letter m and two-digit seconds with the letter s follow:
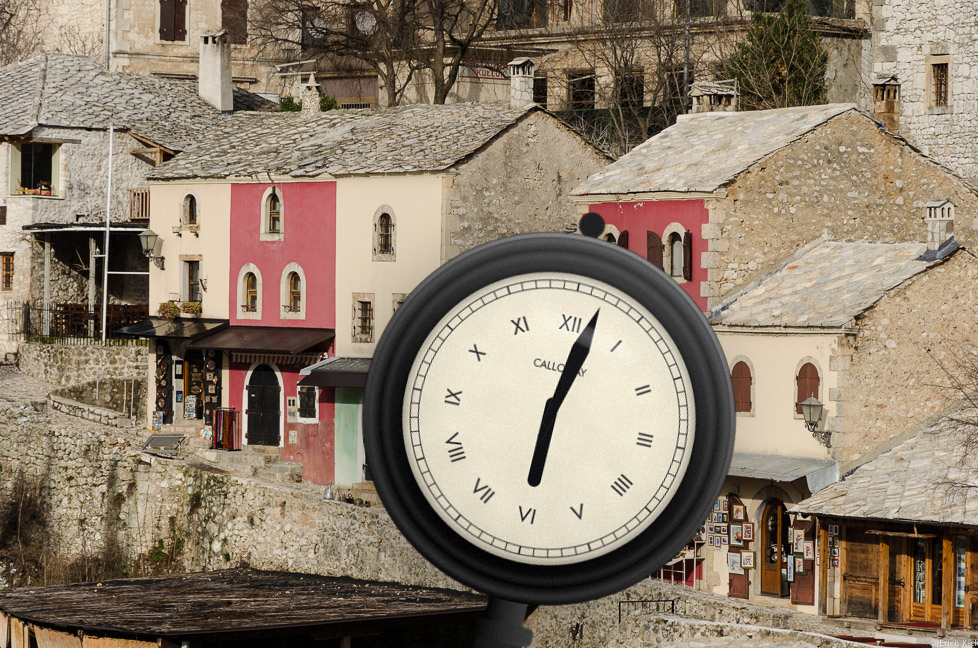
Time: 6h02
